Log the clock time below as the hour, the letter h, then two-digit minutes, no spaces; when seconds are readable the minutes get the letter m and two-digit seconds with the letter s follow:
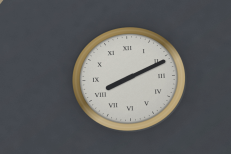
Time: 8h11
